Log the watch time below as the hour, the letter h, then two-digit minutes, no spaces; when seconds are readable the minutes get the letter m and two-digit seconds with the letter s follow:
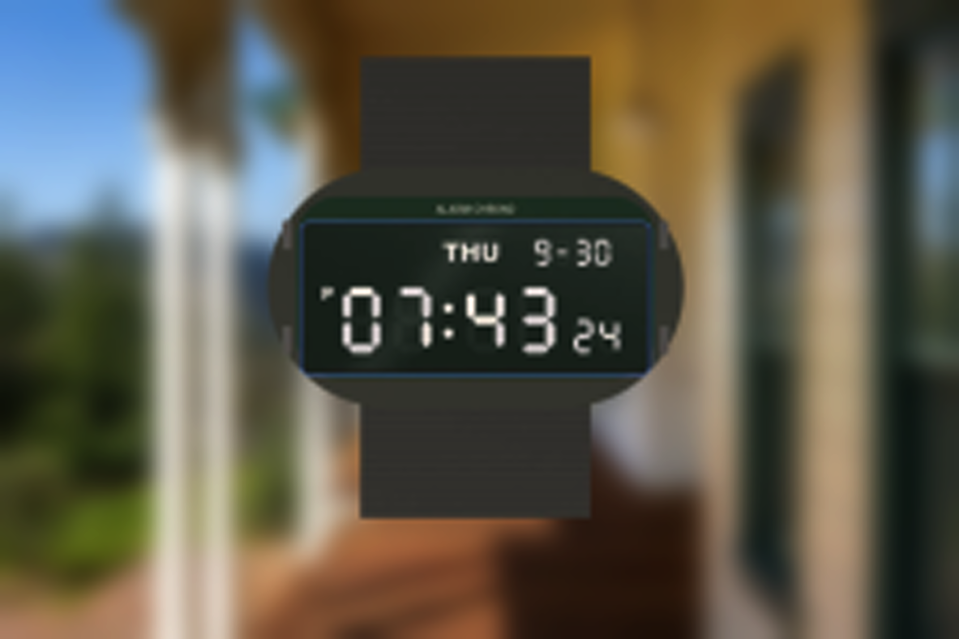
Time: 7h43m24s
